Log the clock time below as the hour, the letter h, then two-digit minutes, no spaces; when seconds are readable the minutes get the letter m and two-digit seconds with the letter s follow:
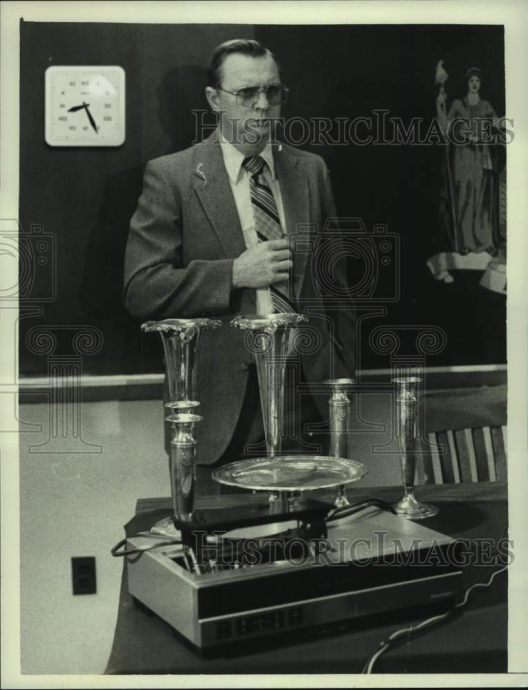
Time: 8h26
